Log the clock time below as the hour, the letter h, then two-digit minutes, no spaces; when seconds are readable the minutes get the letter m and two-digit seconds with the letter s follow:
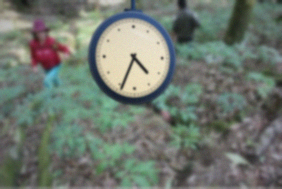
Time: 4h34
